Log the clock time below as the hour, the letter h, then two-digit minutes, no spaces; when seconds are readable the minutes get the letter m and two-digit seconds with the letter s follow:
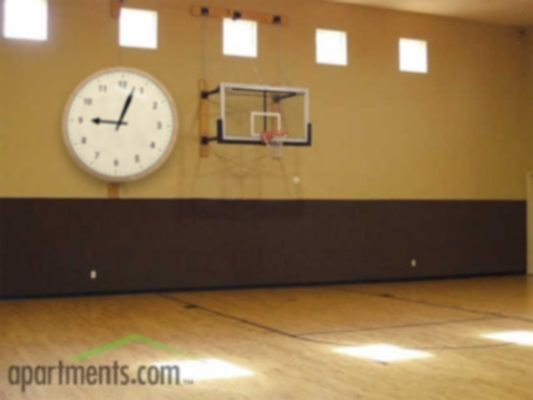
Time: 9h03
